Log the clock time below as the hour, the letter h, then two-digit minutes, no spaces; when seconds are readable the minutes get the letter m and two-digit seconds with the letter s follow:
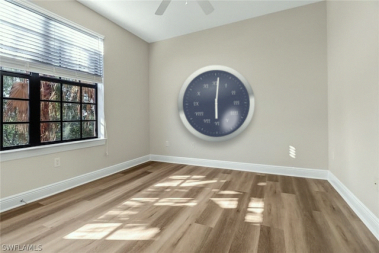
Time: 6h01
